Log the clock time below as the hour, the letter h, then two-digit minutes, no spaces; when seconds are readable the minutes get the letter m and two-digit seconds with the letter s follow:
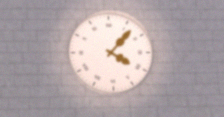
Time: 4h07
